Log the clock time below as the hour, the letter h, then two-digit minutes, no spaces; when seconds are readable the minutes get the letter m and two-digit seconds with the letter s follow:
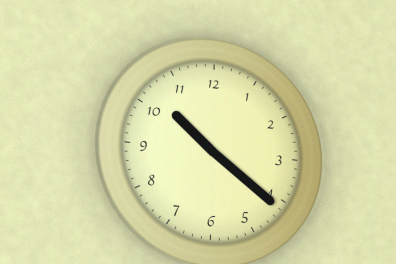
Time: 10h21
